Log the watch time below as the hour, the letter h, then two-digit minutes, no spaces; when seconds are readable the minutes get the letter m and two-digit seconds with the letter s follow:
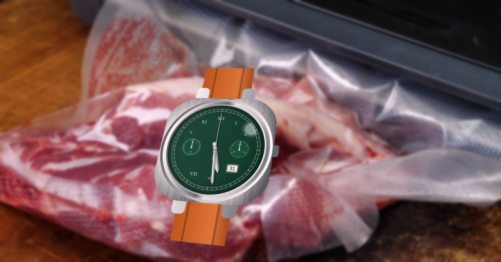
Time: 5h29
